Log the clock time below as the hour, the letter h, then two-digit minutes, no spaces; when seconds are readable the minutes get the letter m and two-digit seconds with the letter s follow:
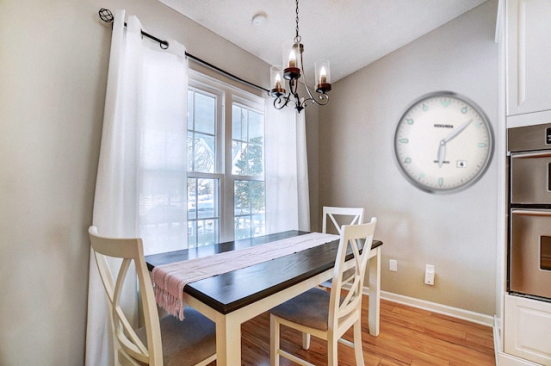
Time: 6h08
